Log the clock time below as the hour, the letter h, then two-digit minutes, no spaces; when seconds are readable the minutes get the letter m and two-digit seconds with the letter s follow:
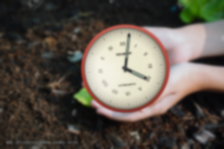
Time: 4h02
